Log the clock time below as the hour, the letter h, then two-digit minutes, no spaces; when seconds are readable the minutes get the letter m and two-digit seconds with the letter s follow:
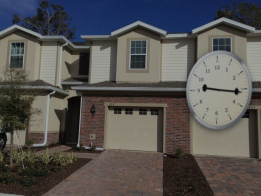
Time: 9h16
